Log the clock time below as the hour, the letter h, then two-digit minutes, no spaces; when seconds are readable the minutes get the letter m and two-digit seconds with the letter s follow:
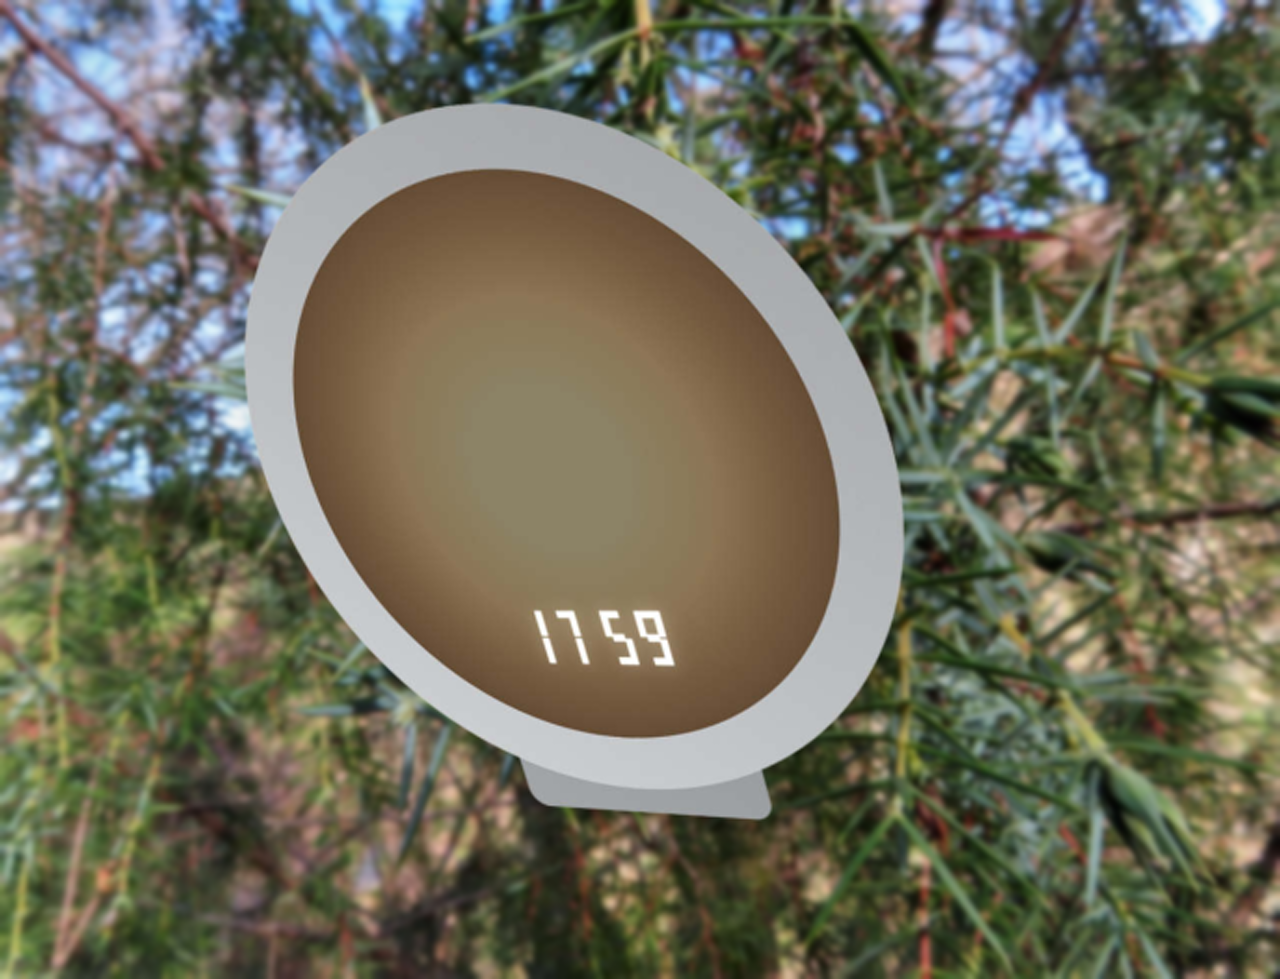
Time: 17h59
